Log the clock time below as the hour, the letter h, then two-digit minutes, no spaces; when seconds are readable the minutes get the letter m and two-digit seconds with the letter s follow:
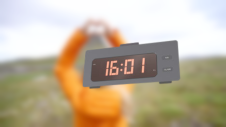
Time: 16h01
